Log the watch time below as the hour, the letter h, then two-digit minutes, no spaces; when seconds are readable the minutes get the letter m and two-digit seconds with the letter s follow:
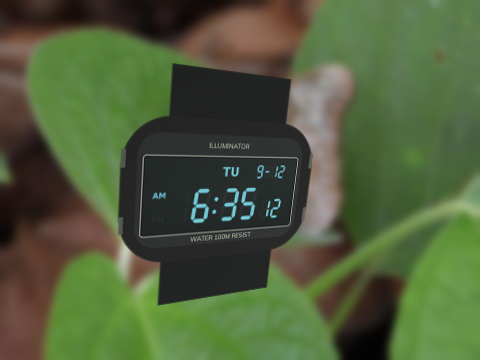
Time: 6h35m12s
